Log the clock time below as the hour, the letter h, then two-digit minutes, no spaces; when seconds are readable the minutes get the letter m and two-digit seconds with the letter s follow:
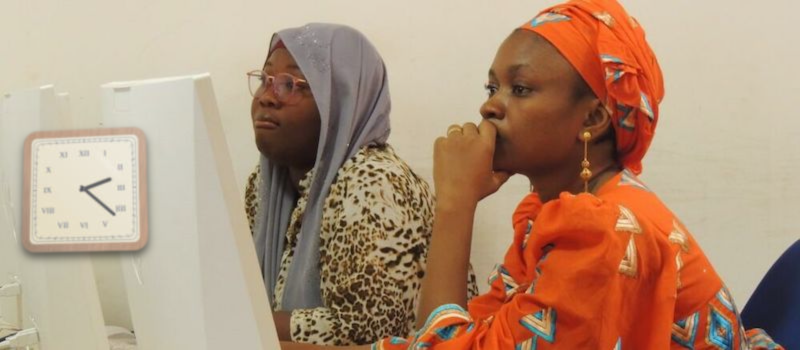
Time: 2h22
